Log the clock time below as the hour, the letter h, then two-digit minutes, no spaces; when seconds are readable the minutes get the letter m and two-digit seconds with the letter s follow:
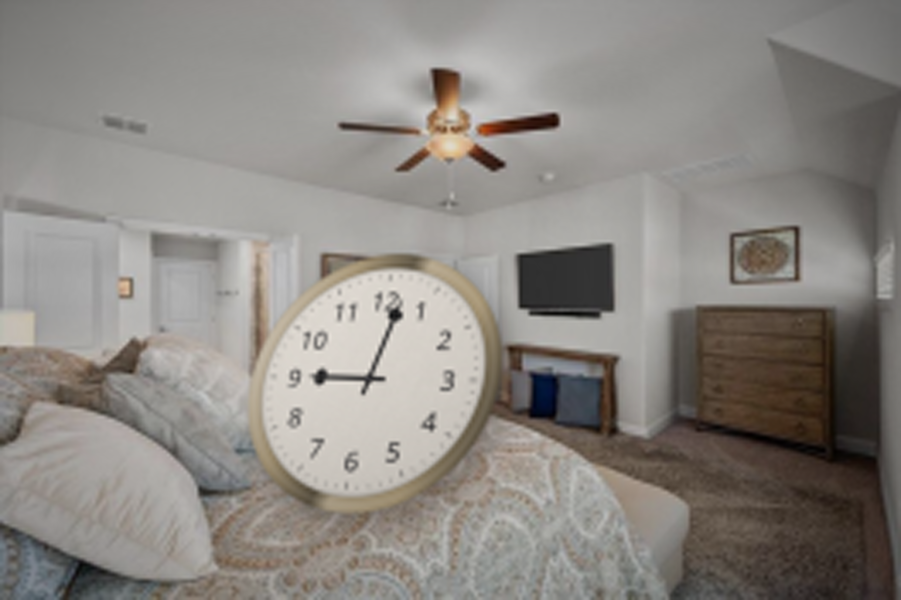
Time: 9h02
